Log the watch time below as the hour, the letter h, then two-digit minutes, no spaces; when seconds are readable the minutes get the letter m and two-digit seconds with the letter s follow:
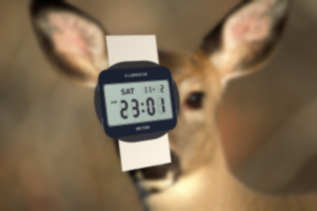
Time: 23h01
